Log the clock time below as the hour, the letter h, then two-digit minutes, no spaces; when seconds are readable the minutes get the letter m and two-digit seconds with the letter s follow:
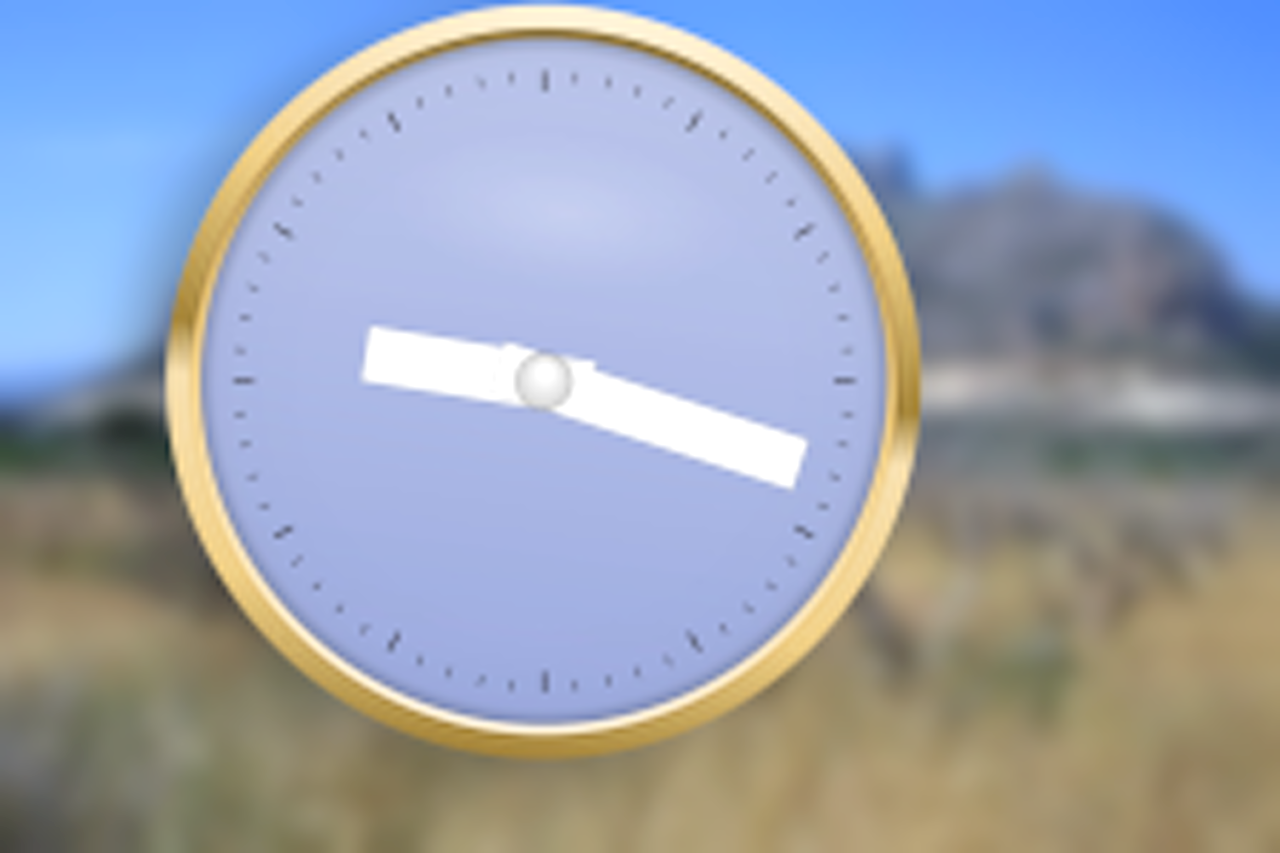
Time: 9h18
